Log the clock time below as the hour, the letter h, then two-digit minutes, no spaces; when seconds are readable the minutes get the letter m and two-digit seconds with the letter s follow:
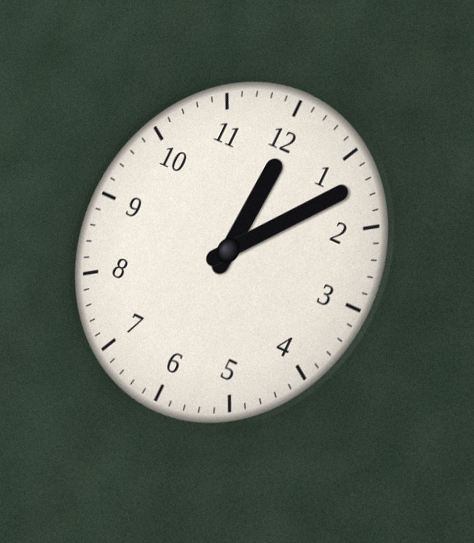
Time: 12h07
